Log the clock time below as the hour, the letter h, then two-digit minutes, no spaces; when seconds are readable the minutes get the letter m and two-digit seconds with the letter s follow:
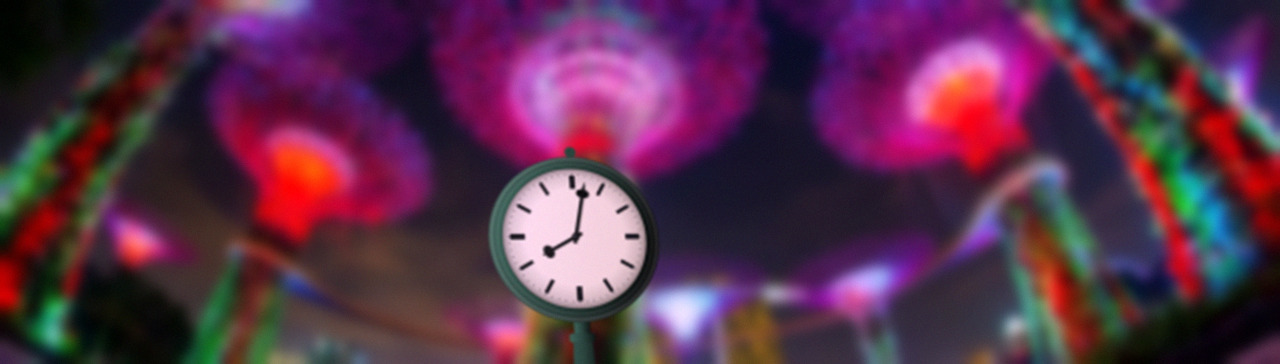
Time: 8h02
